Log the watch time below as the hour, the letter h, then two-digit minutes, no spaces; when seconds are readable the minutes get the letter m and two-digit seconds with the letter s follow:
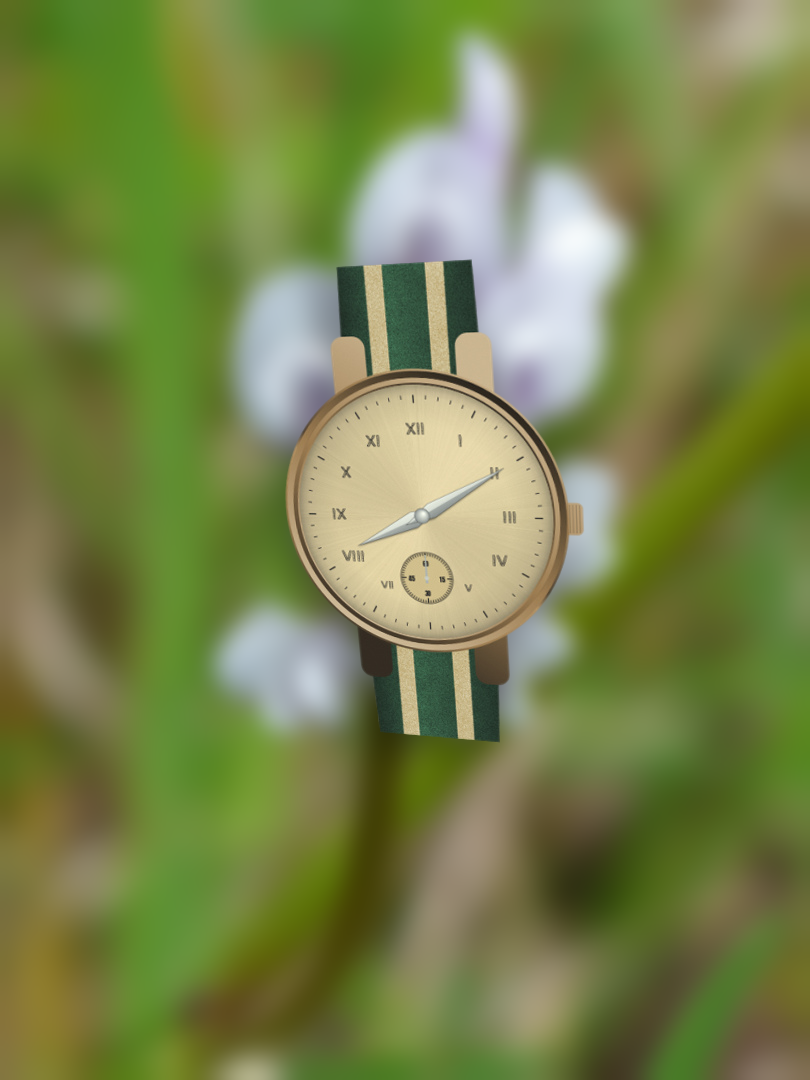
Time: 8h10
